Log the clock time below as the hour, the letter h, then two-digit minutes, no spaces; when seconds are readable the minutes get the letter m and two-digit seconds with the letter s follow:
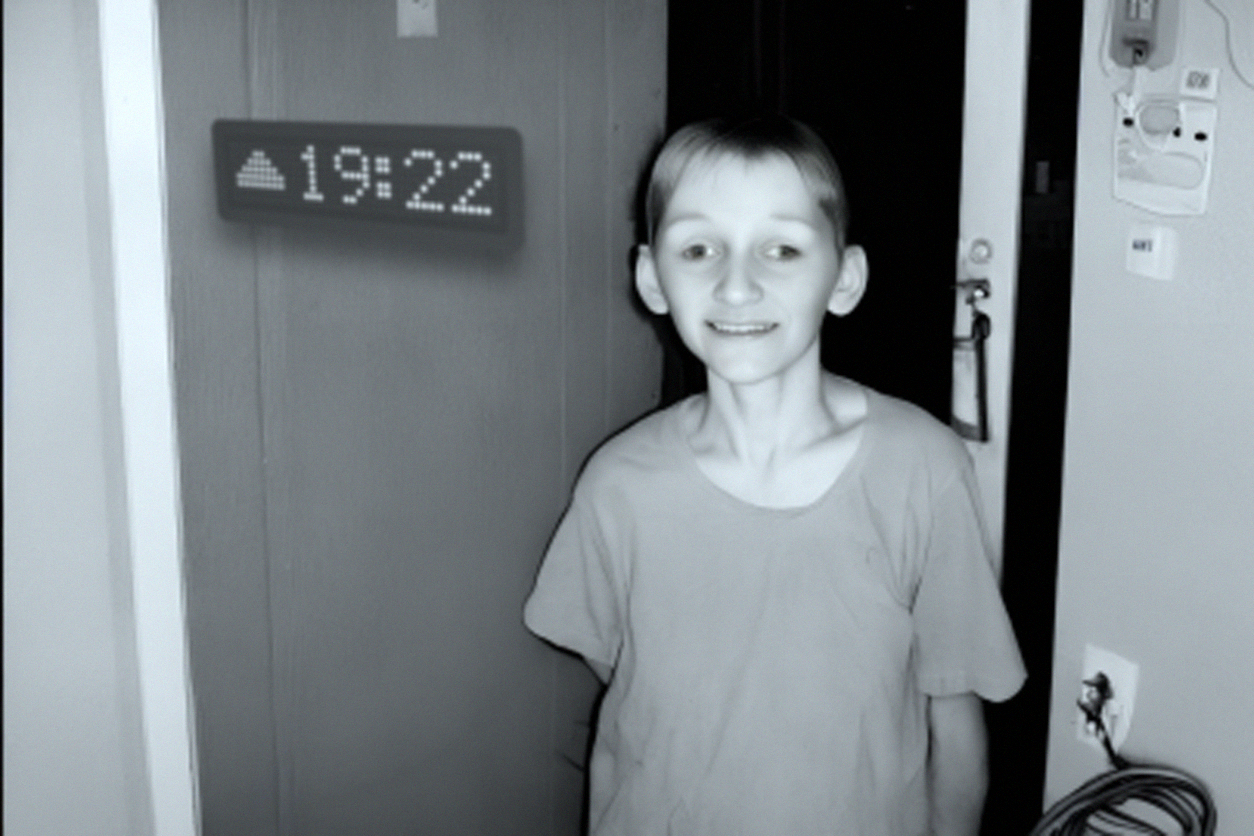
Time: 19h22
